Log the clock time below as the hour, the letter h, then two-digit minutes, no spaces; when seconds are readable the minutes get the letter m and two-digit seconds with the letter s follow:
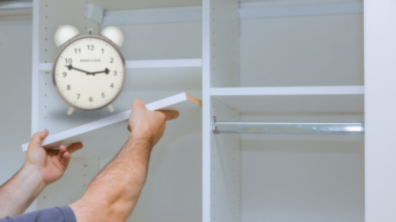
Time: 2h48
